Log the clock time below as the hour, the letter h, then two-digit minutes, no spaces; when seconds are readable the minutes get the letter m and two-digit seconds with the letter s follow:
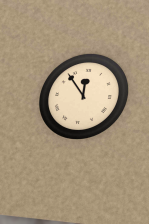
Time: 11h53
